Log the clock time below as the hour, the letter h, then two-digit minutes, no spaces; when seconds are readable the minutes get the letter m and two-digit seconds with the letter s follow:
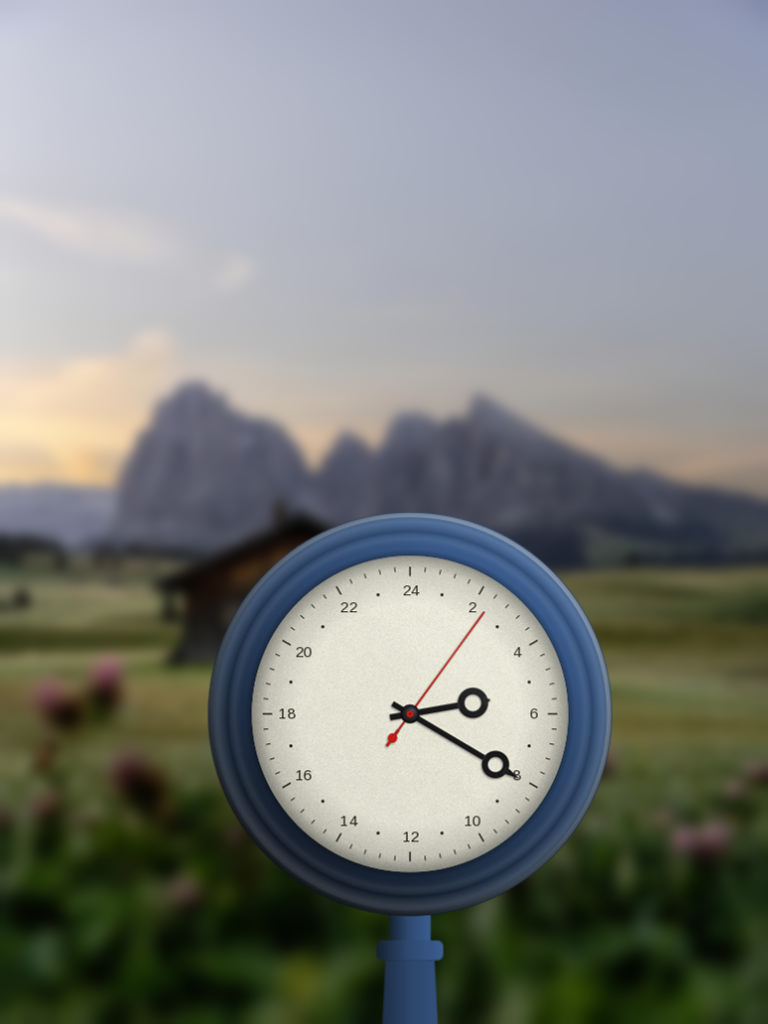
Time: 5h20m06s
